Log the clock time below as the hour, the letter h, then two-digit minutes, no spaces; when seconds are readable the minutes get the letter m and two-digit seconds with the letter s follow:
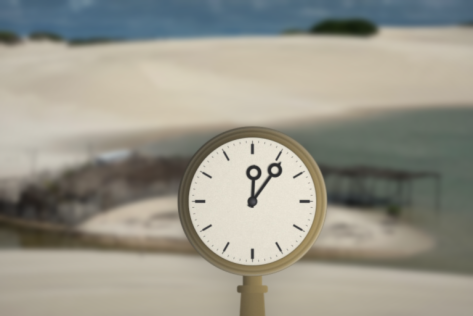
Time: 12h06
